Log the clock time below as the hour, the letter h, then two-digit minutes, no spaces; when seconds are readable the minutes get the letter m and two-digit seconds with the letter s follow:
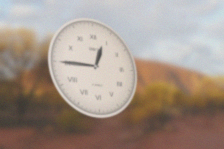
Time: 12h45
